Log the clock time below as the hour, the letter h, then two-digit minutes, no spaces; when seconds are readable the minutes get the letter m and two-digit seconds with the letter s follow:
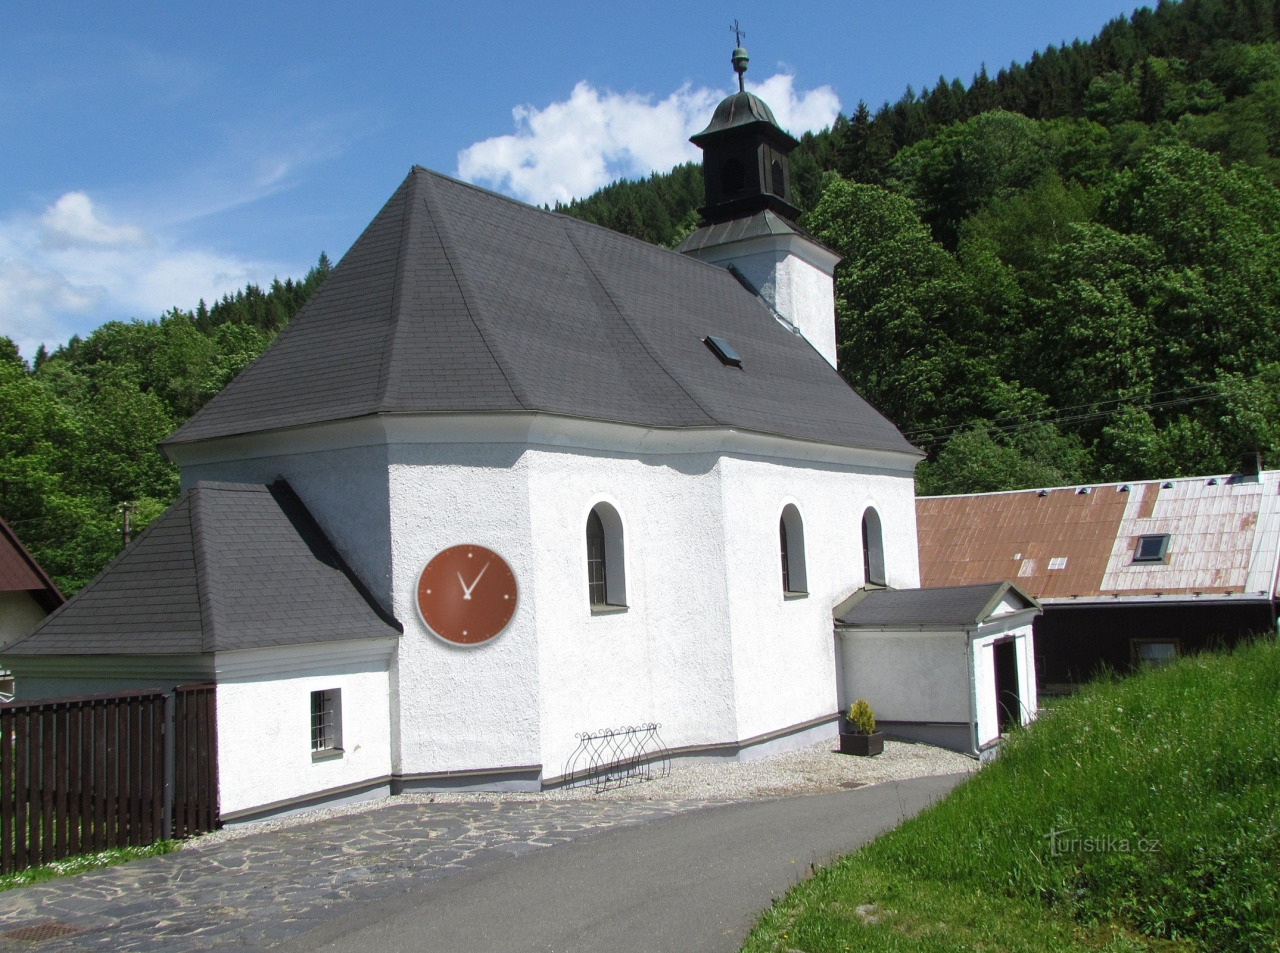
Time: 11h05
